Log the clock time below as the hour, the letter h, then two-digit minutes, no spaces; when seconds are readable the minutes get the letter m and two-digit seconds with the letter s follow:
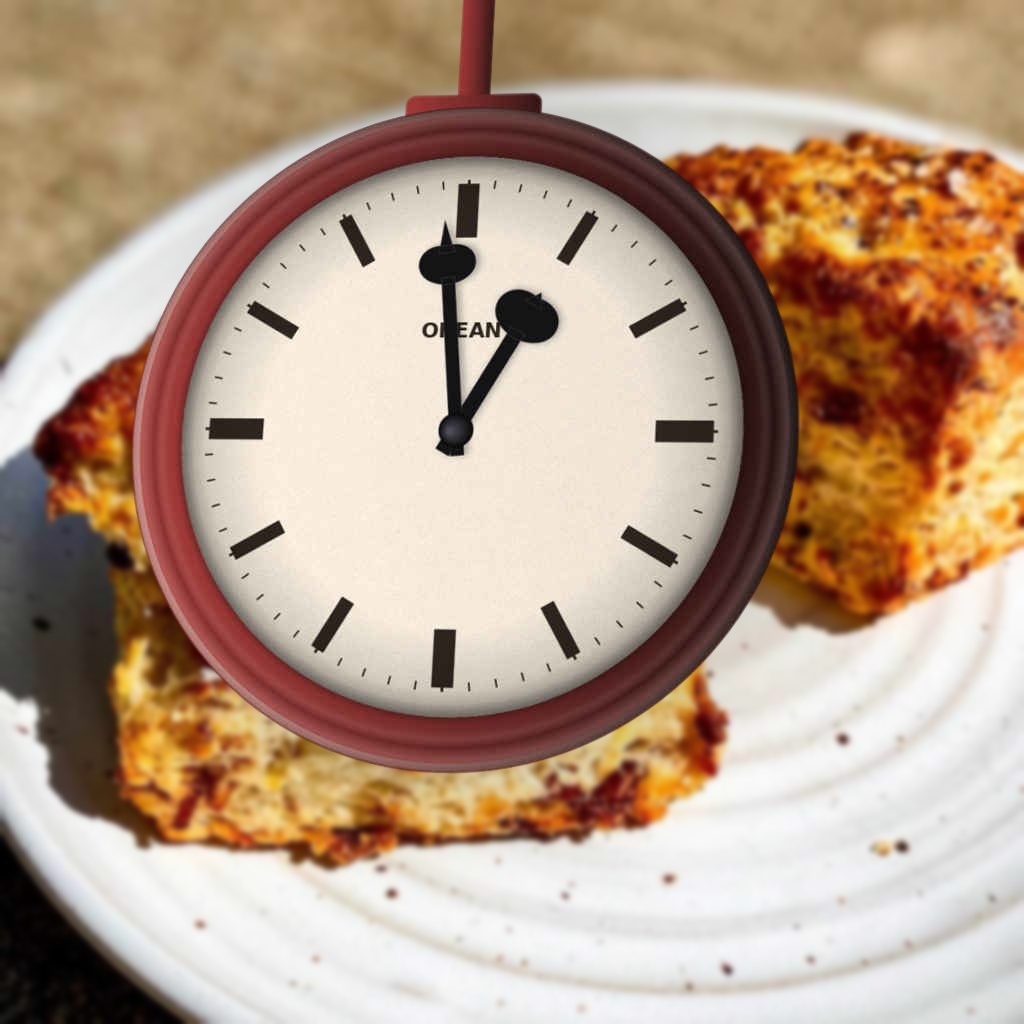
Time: 12h59
